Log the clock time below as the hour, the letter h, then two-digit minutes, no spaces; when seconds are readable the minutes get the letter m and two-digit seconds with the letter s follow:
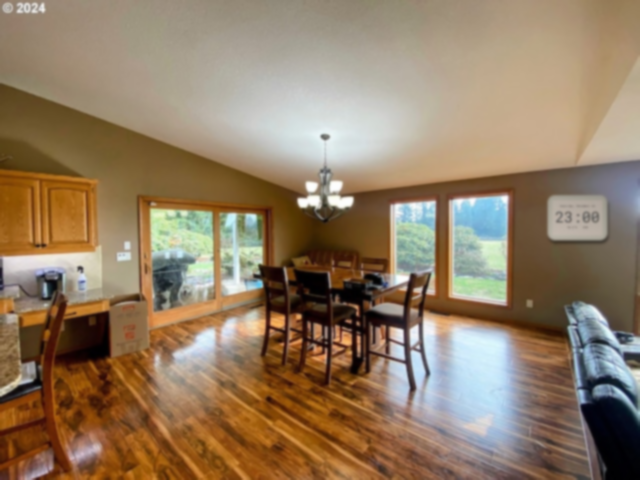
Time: 23h00
